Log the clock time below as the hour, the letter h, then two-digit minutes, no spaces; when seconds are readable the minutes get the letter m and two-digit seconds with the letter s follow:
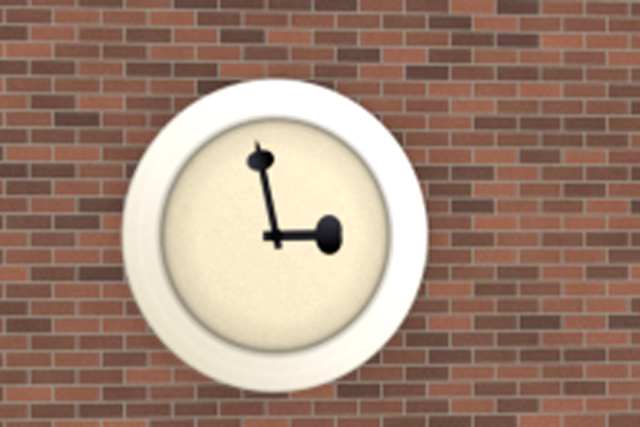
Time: 2h58
